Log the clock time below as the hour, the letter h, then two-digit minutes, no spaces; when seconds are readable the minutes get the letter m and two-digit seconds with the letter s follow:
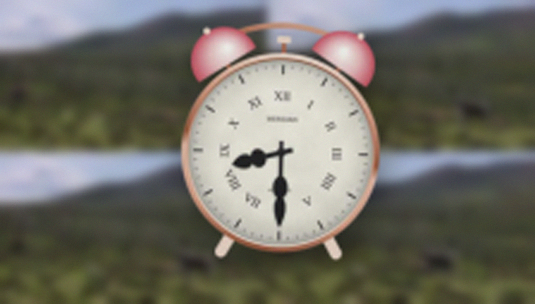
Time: 8h30
